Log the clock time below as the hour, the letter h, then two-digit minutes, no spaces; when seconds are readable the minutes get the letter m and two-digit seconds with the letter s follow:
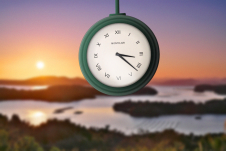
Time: 3h22
